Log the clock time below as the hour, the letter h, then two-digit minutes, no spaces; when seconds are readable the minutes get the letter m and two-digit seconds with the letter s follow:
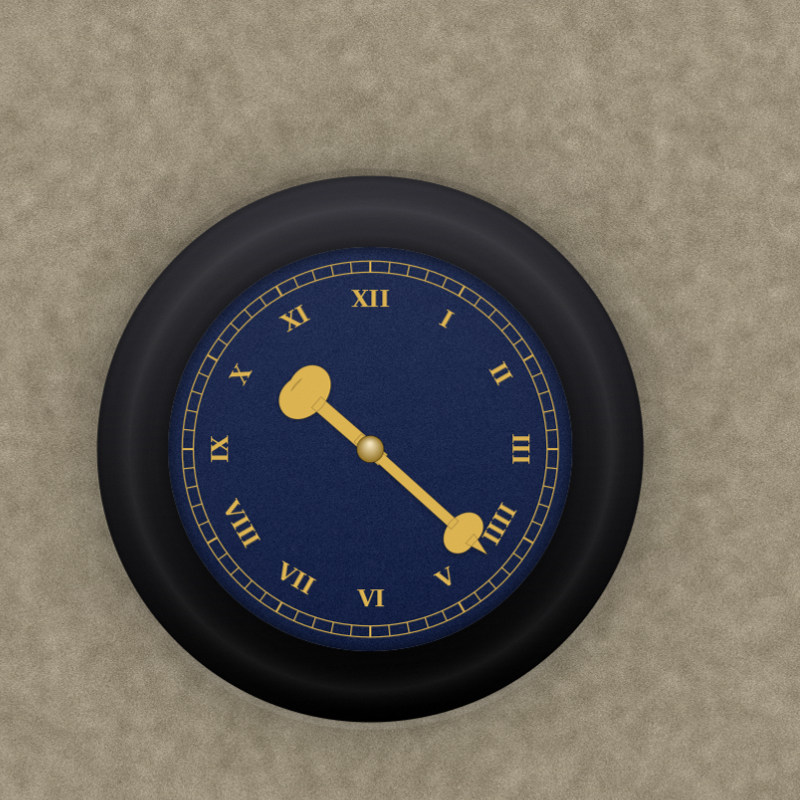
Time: 10h22
